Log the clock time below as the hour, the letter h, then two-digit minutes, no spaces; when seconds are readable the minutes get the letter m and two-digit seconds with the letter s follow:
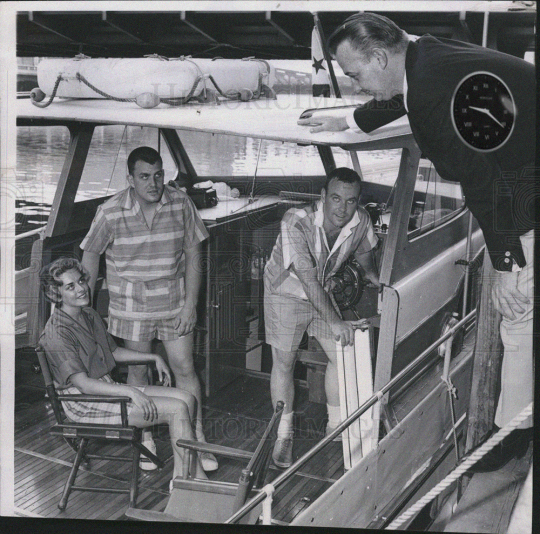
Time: 9h21
